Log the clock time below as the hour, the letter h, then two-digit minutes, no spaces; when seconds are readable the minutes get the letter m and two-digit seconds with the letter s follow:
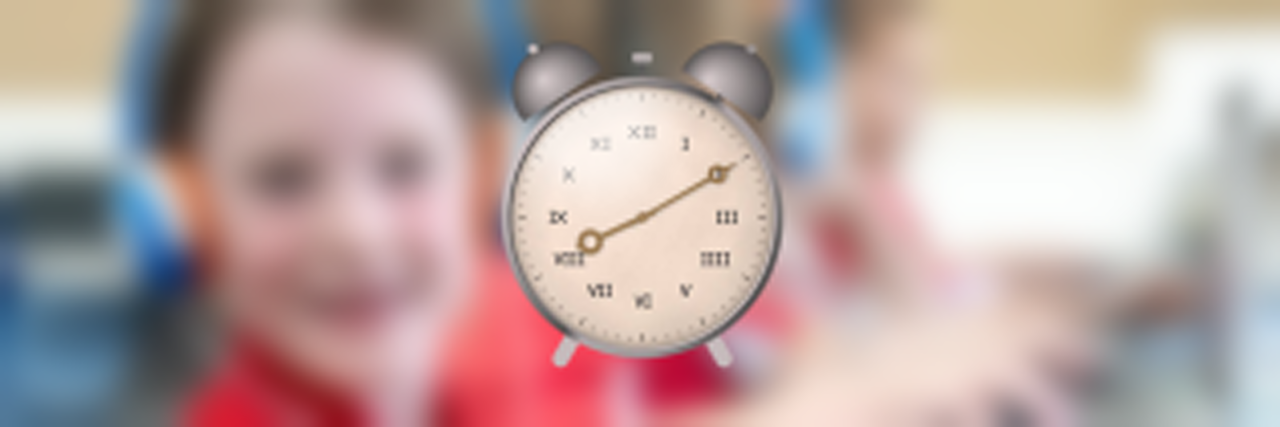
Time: 8h10
